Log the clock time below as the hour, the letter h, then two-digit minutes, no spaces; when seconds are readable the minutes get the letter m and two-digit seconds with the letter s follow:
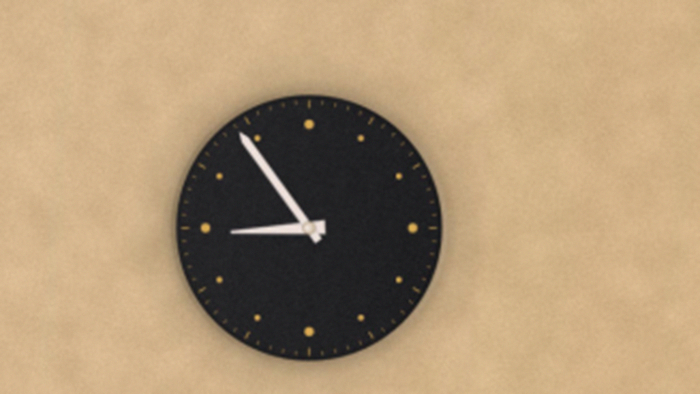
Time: 8h54
